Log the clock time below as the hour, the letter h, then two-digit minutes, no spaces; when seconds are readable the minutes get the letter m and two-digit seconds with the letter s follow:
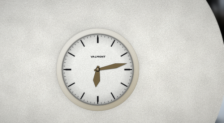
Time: 6h13
